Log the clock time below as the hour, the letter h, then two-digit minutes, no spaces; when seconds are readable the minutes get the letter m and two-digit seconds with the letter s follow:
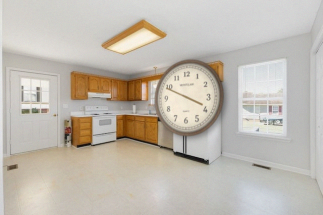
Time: 3h49
